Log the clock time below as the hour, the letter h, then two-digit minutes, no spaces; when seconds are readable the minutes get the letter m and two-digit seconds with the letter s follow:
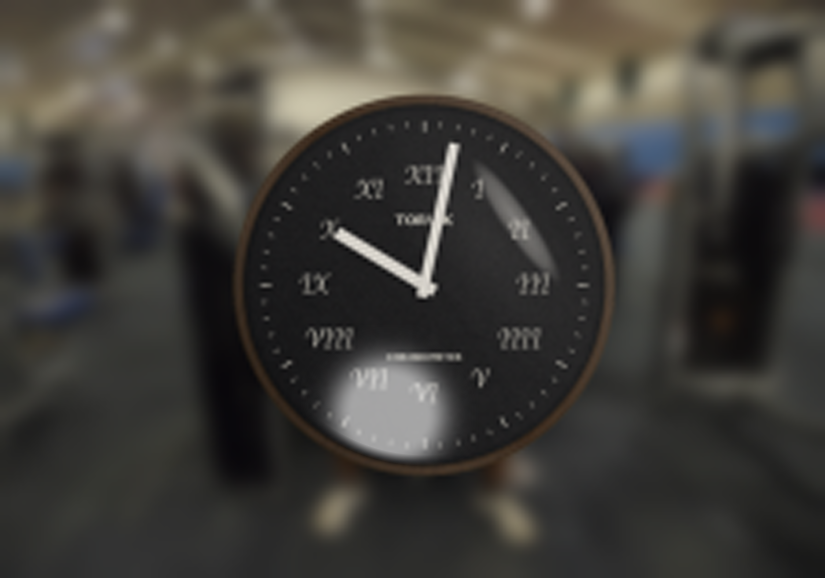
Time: 10h02
